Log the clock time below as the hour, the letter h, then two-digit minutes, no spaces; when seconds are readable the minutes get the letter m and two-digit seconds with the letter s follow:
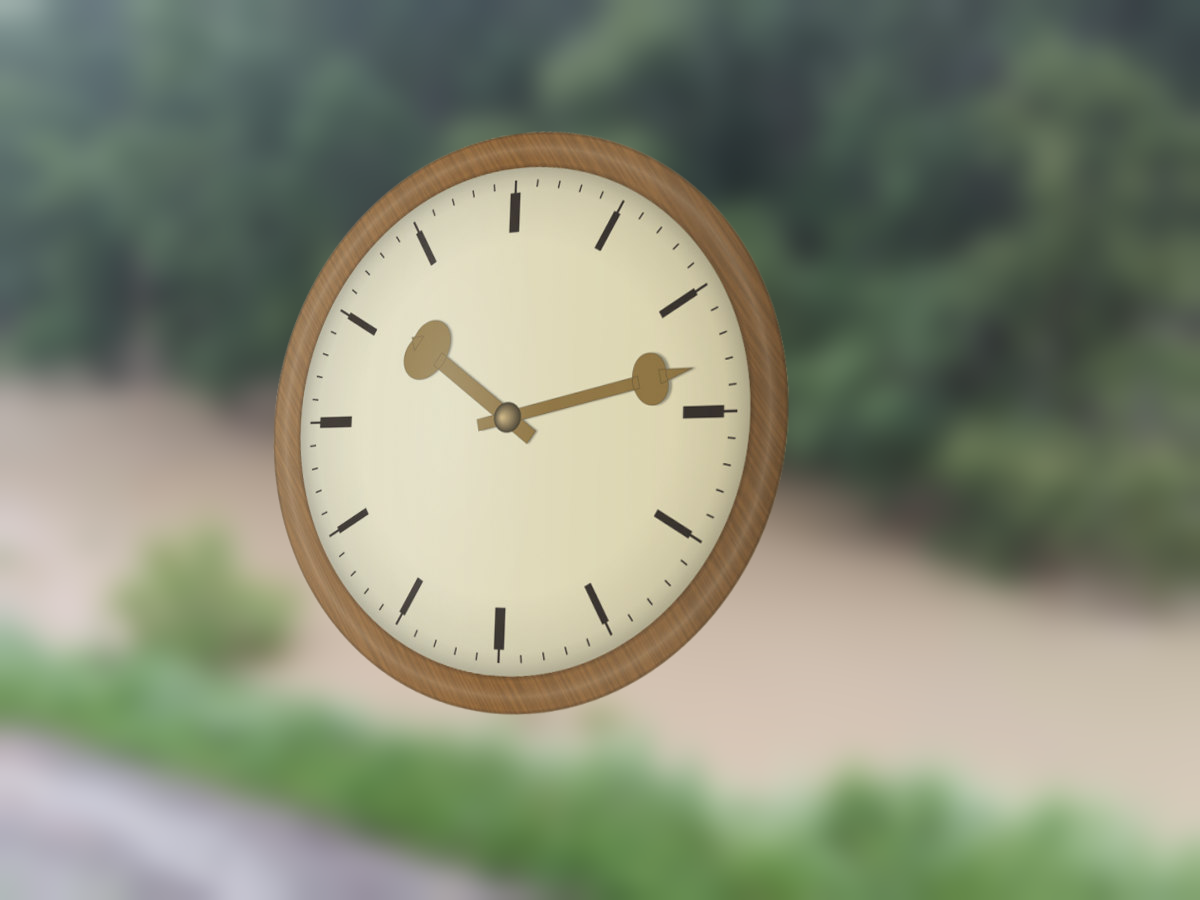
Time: 10h13
